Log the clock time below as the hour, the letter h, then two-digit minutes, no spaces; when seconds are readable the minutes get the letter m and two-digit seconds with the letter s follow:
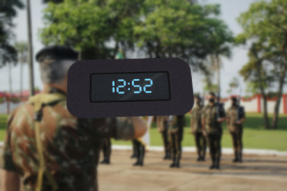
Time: 12h52
